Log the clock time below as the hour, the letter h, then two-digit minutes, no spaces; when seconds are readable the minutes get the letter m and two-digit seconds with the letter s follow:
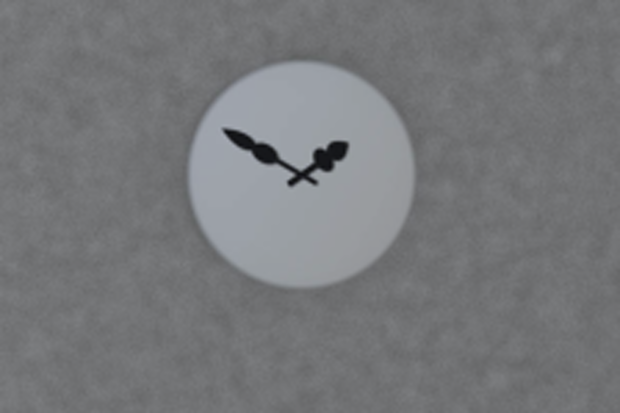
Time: 1h50
